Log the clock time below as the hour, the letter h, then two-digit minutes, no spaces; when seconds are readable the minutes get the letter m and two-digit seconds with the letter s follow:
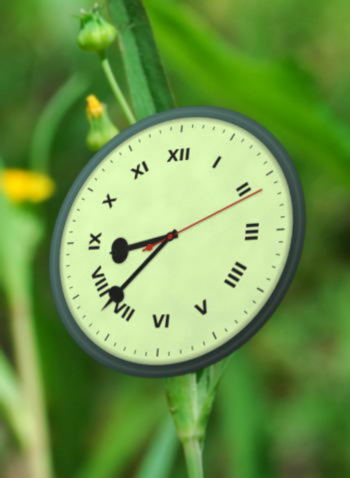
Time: 8h37m11s
